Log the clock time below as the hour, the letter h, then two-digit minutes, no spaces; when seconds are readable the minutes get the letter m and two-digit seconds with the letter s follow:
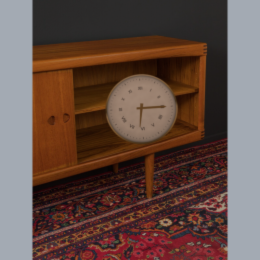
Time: 6h15
